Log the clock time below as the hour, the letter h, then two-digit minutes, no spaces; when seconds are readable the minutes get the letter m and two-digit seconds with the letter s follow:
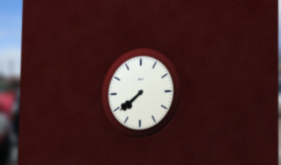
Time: 7h39
